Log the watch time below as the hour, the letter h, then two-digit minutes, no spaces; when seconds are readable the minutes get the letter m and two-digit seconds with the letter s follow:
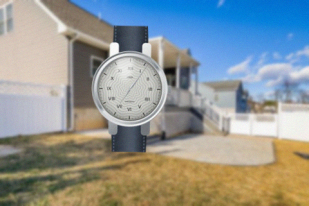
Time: 7h06
